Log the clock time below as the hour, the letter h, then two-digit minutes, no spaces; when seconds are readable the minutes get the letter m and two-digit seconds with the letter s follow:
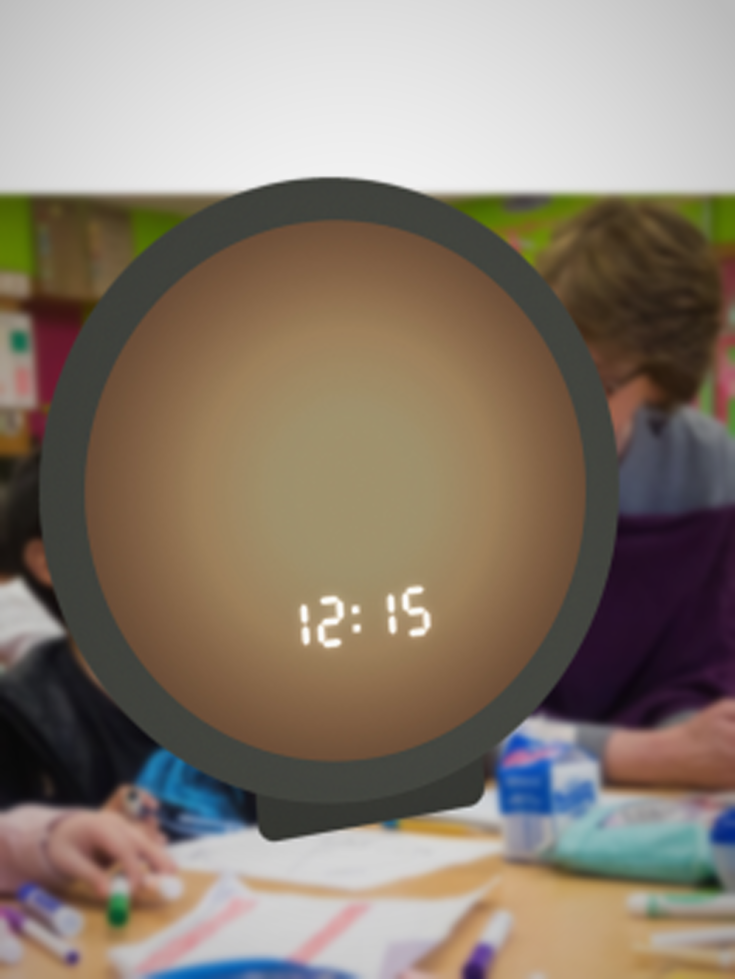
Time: 12h15
